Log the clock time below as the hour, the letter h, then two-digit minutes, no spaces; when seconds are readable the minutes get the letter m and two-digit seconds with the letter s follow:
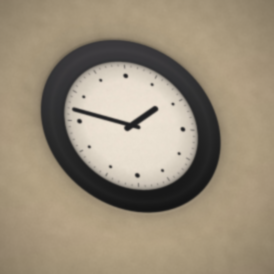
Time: 1h47
